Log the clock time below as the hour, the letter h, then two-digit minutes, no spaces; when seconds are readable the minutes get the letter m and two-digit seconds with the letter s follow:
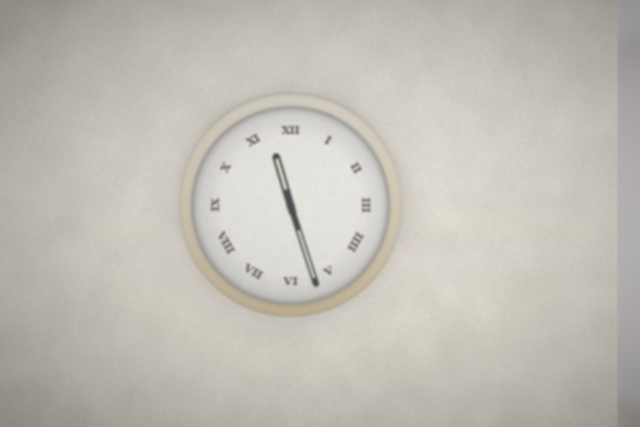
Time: 11h27
